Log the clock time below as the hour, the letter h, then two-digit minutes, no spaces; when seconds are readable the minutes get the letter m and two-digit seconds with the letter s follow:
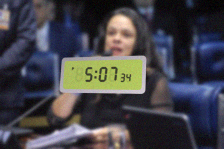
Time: 5h07m34s
